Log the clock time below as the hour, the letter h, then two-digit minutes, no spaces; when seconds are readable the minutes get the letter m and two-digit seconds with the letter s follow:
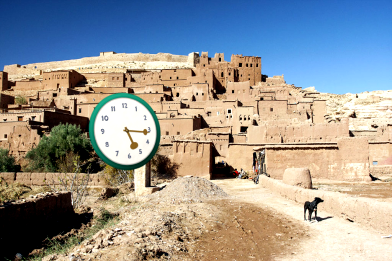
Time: 5h16
